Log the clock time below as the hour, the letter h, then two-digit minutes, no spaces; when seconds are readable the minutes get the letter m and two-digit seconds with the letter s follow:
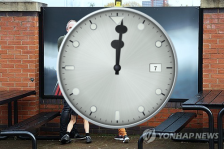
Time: 12h01
